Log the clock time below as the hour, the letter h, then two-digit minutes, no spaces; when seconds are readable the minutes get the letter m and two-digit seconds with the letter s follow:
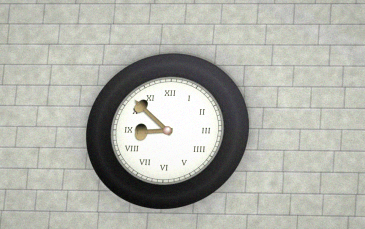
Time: 8h52
